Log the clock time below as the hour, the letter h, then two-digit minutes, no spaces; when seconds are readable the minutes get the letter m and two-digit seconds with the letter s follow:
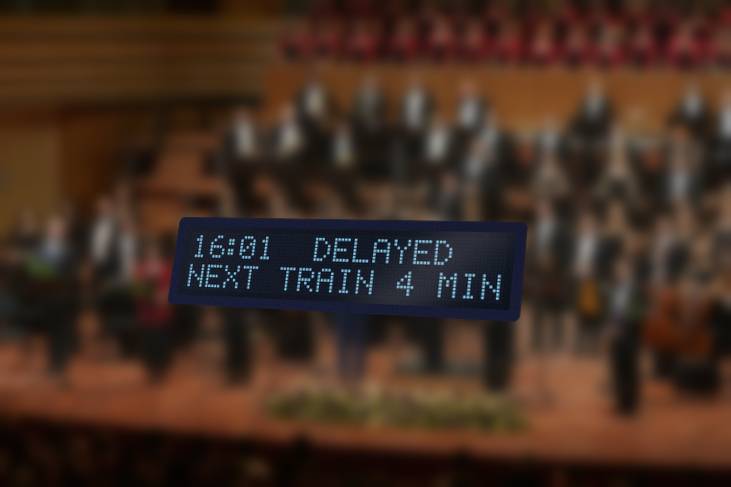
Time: 16h01
